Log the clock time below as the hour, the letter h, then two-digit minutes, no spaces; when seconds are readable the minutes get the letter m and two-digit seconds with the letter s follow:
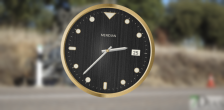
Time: 2h37
